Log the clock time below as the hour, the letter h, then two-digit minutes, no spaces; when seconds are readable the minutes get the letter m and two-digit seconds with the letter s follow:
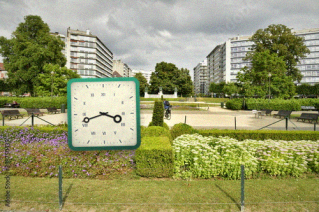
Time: 3h42
